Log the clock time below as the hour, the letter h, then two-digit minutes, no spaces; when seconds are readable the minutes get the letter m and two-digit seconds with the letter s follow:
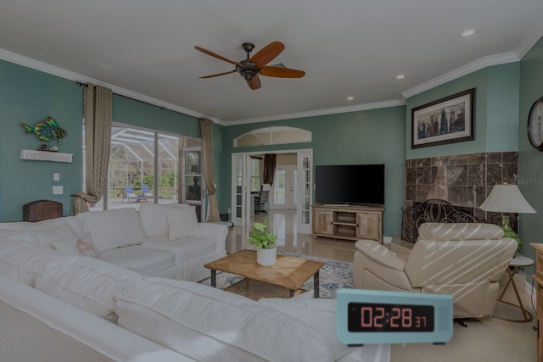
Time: 2h28m37s
